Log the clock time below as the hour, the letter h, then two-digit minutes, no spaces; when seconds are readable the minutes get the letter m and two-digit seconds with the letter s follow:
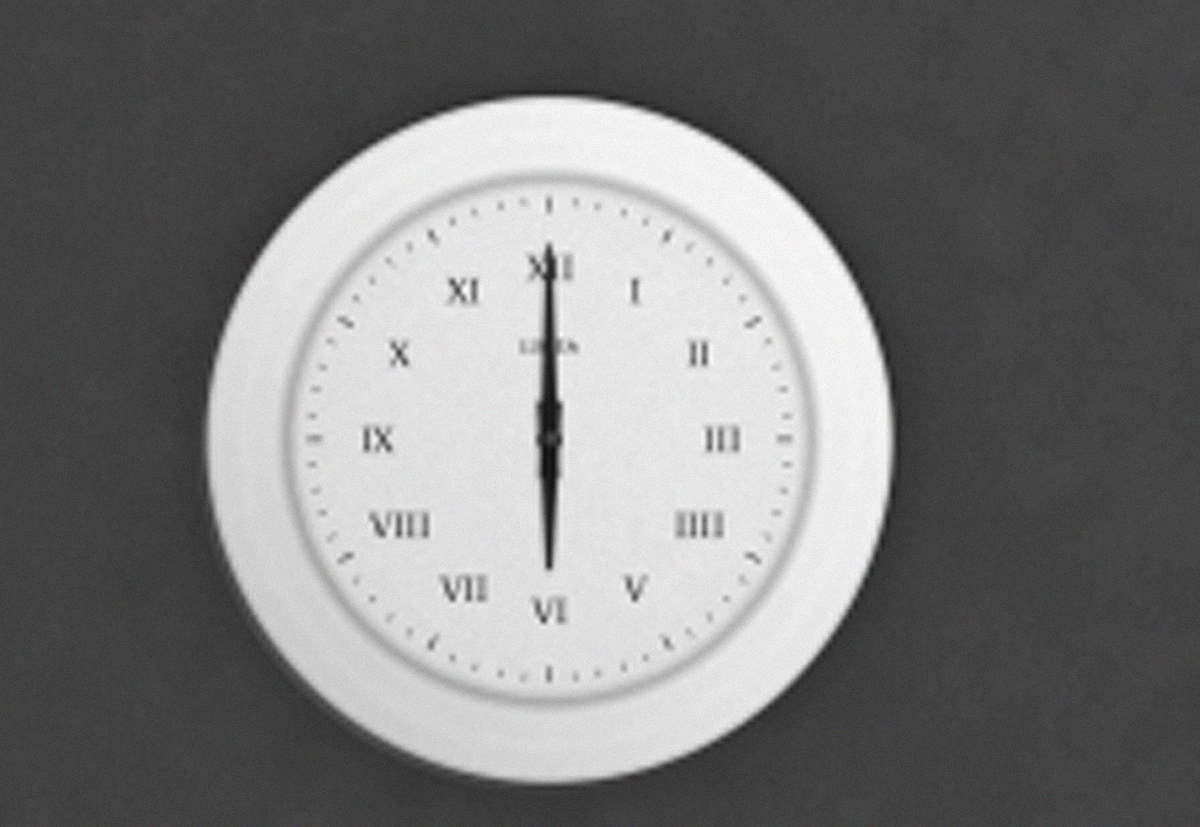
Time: 6h00
